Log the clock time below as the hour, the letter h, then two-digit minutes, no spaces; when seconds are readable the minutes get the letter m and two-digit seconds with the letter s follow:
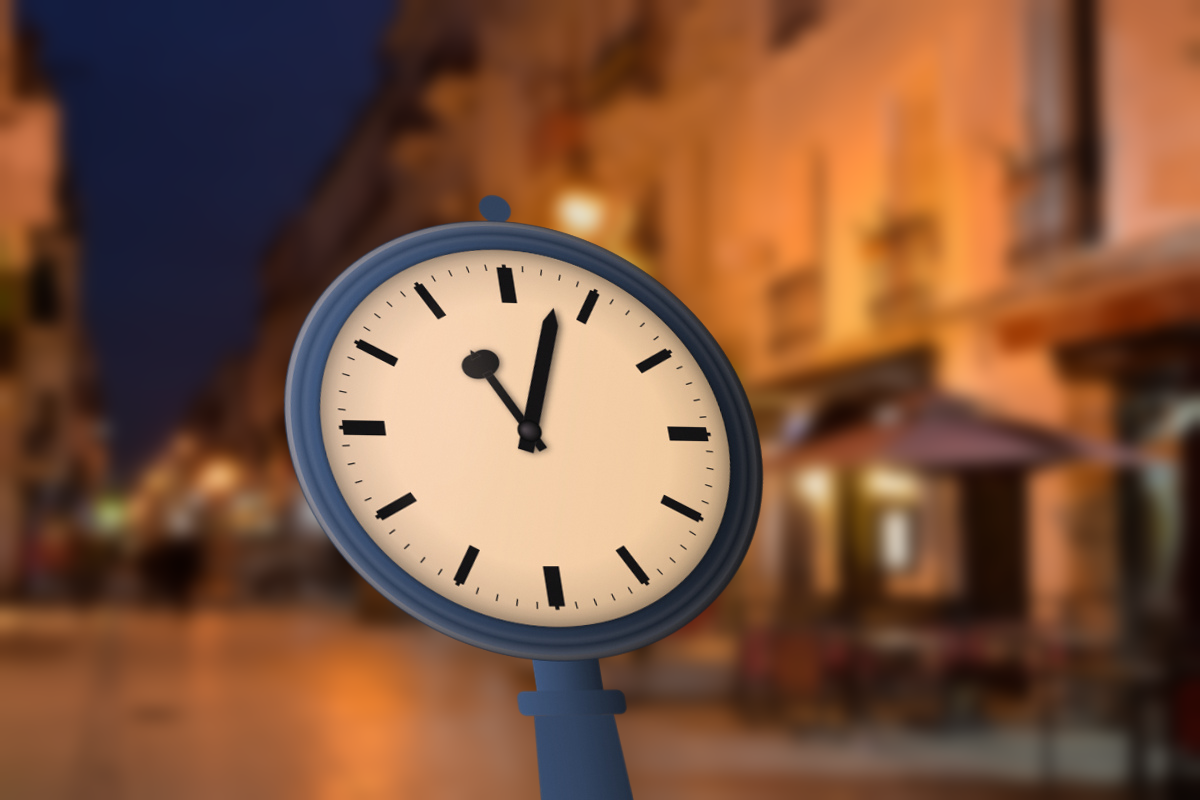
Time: 11h03
